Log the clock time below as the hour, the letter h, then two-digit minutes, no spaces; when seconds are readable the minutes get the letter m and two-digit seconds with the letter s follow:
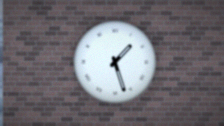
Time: 1h27
